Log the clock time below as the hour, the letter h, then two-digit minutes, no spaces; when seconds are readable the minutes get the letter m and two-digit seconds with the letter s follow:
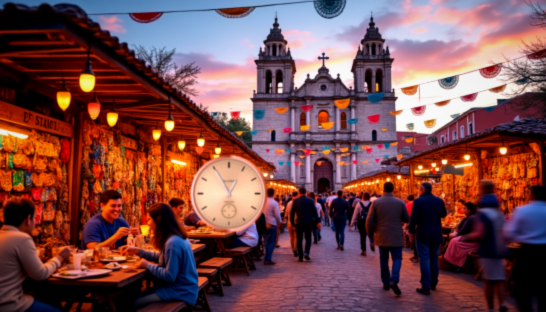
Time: 12h55
